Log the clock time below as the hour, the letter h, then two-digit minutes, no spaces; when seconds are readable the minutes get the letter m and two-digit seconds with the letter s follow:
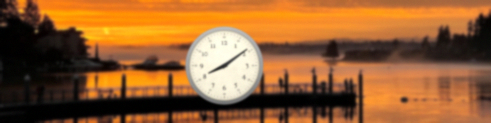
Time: 8h09
